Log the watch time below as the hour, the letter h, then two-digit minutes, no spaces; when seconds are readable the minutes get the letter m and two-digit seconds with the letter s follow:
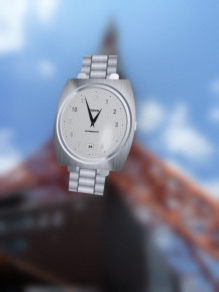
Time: 12h56
